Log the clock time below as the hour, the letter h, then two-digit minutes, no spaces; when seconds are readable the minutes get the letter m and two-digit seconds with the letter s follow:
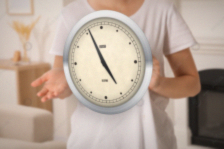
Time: 4h56
